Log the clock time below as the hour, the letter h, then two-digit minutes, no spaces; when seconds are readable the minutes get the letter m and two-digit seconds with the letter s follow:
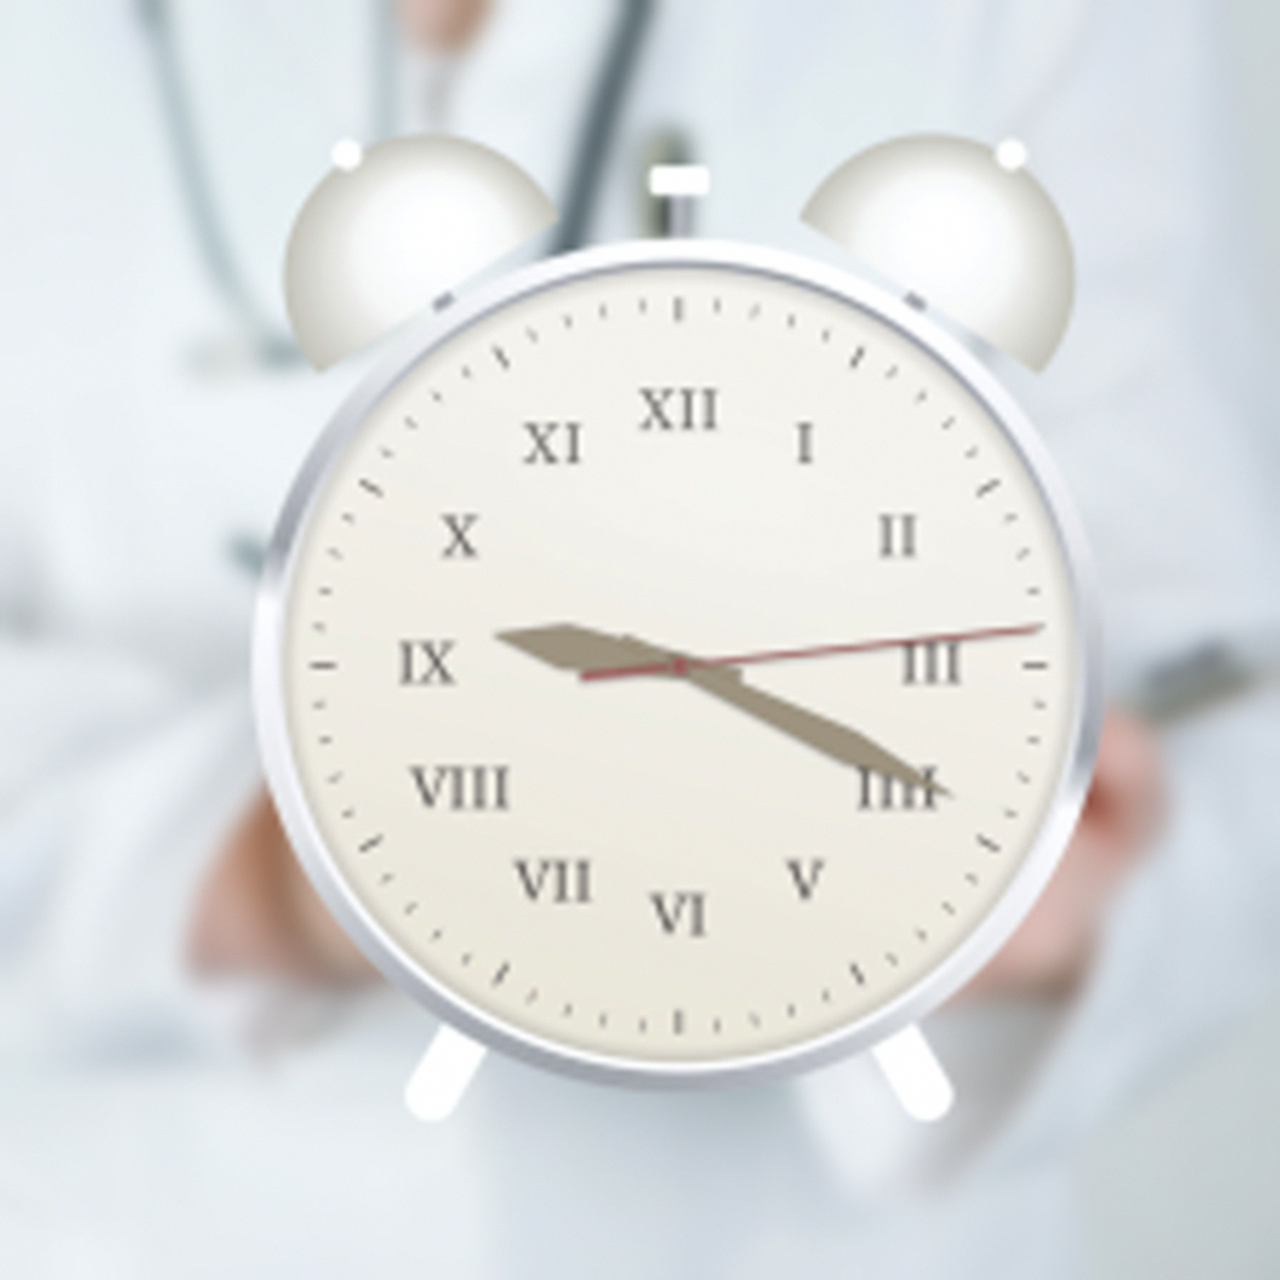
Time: 9h19m14s
